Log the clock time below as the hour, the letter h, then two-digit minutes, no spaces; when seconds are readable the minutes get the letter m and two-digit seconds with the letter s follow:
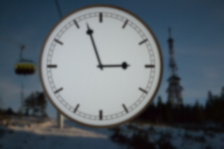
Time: 2h57
